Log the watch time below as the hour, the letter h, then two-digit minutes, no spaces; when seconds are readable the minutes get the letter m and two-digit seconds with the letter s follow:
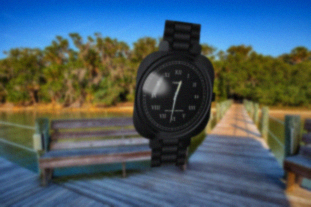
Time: 12h31
